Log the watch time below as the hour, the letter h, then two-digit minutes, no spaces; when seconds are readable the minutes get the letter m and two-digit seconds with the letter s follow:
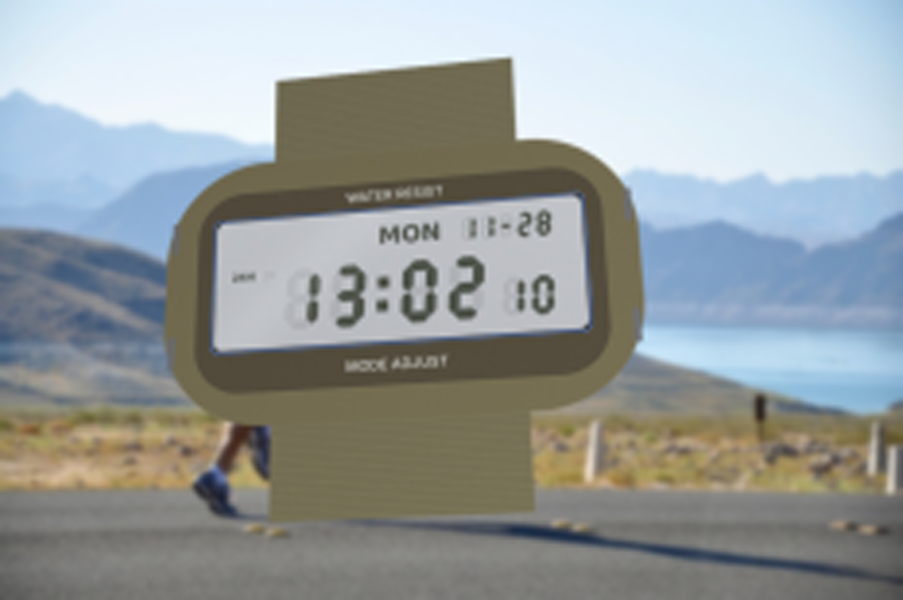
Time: 13h02m10s
